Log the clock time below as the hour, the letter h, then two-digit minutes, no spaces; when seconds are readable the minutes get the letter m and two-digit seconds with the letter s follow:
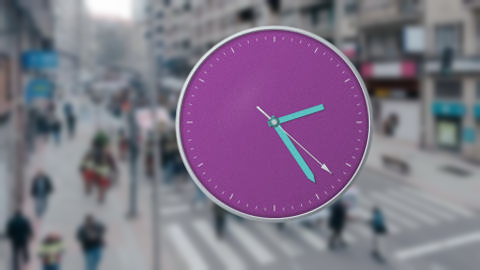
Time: 2h24m22s
